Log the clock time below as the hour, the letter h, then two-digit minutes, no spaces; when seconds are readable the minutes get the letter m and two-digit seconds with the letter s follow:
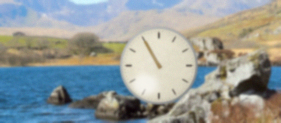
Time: 10h55
